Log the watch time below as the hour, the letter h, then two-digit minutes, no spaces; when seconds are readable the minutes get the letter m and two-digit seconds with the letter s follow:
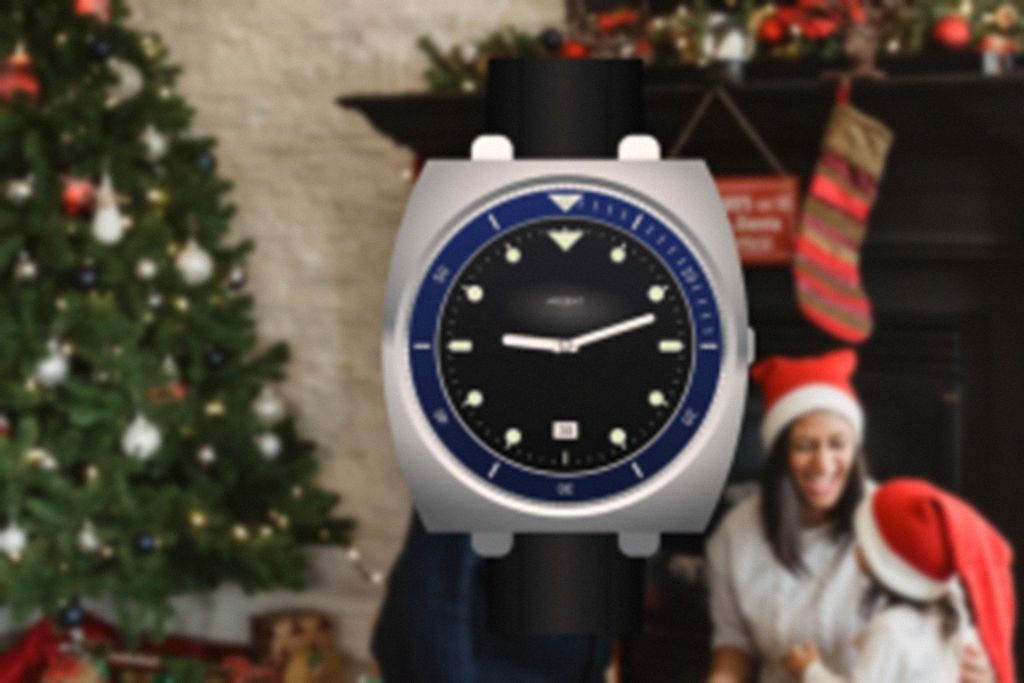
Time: 9h12
